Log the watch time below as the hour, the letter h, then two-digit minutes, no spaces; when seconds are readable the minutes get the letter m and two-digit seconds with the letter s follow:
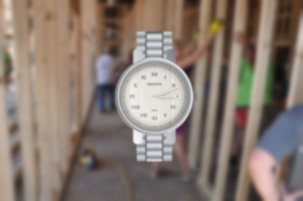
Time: 3h12
